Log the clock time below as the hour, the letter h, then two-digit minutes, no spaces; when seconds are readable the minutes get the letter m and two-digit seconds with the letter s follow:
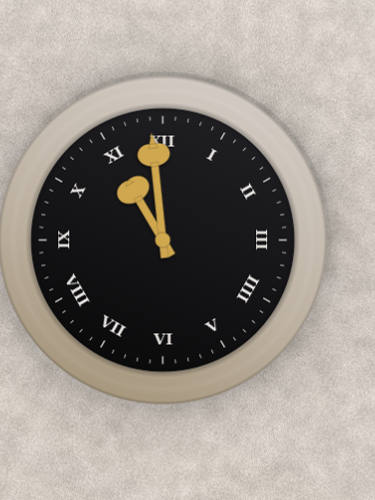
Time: 10h59
